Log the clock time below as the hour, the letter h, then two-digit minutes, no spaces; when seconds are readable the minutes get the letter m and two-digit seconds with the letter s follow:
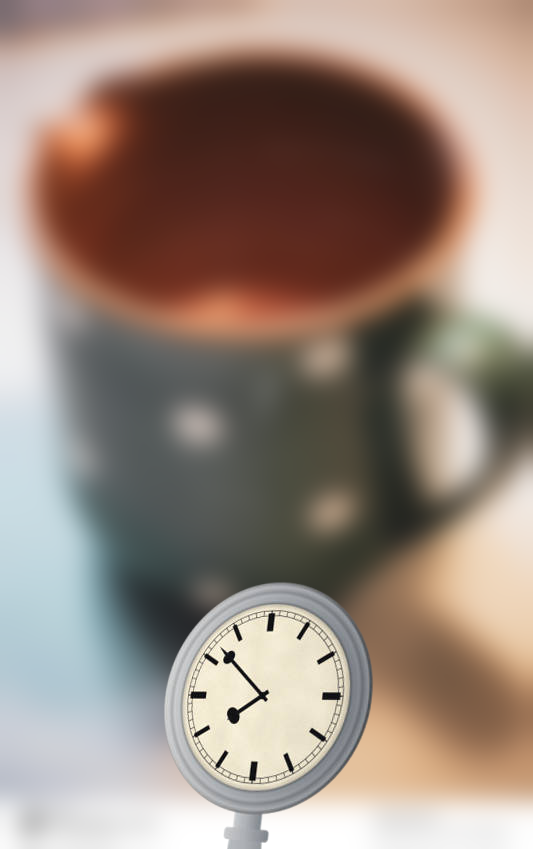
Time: 7h52
